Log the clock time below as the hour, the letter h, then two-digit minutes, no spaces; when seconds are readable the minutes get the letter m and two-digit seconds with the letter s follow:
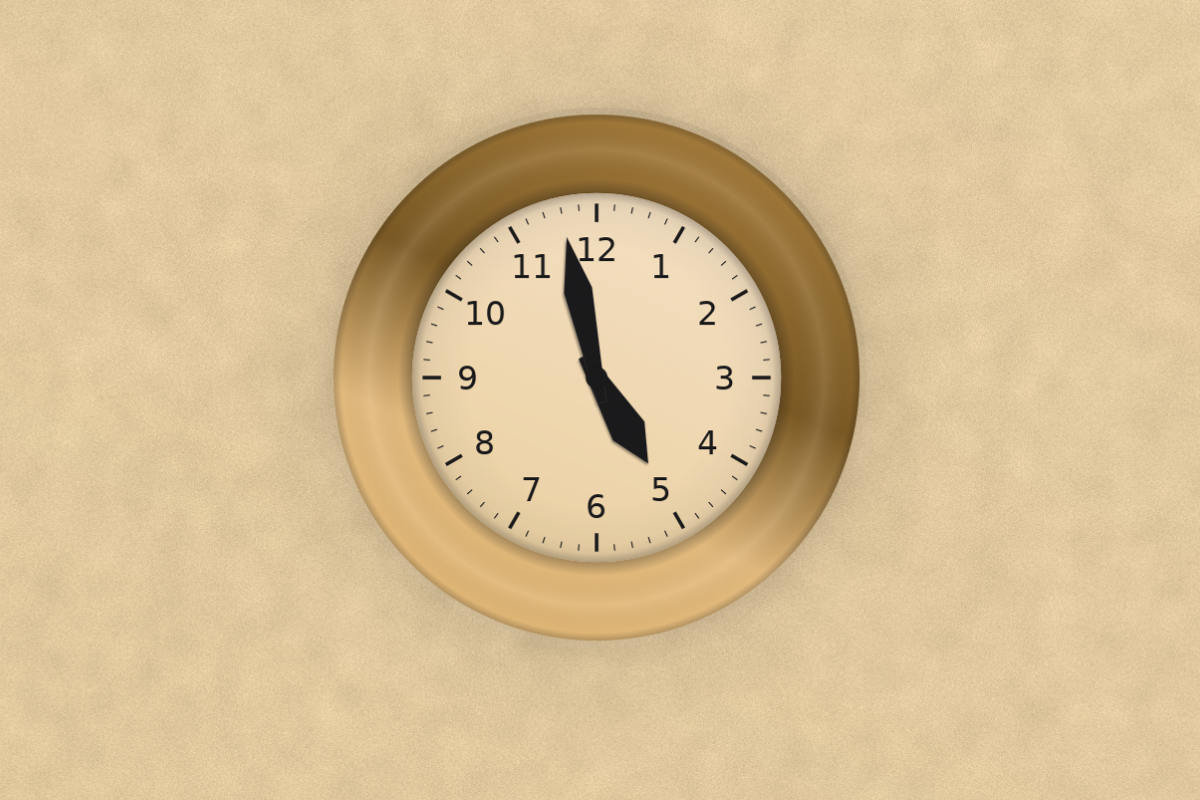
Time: 4h58
